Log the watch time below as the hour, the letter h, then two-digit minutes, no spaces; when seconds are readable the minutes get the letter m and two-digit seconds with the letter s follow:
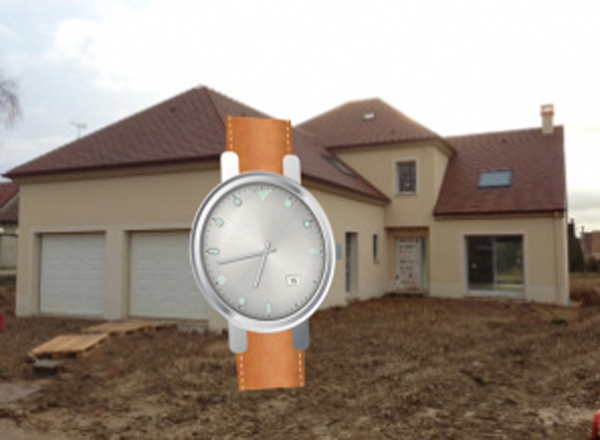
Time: 6h43
